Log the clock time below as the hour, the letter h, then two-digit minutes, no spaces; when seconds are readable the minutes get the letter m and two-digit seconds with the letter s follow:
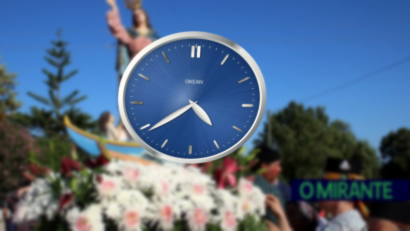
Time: 4h39
